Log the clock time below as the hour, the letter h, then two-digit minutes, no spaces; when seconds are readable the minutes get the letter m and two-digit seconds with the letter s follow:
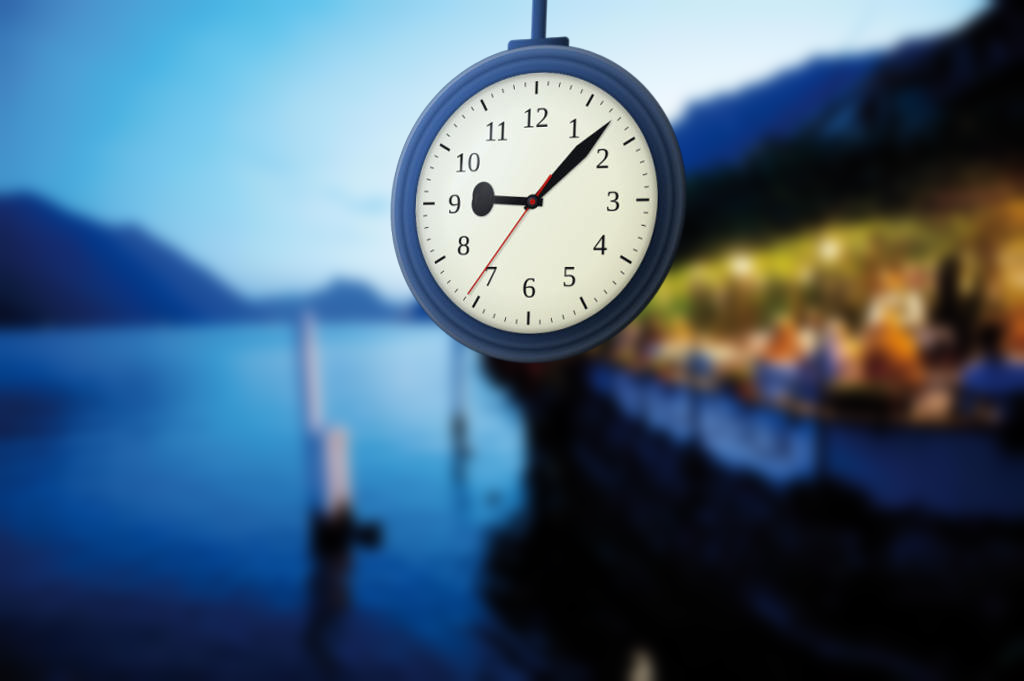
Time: 9h07m36s
